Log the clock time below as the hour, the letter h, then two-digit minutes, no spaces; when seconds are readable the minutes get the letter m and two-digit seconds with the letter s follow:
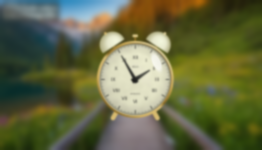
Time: 1h55
